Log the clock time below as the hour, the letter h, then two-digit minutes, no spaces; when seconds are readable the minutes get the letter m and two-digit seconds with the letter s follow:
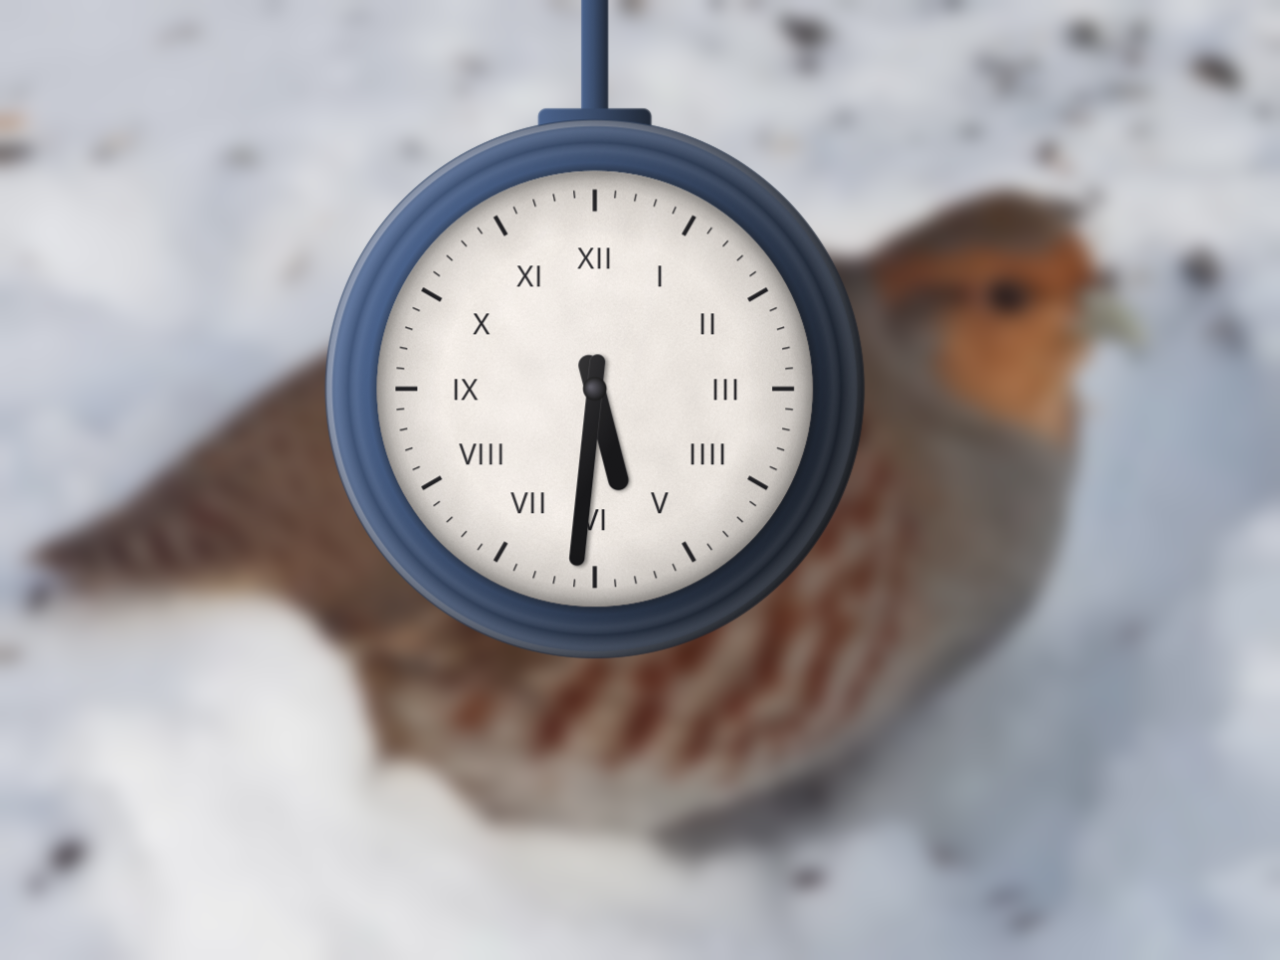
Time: 5h31
